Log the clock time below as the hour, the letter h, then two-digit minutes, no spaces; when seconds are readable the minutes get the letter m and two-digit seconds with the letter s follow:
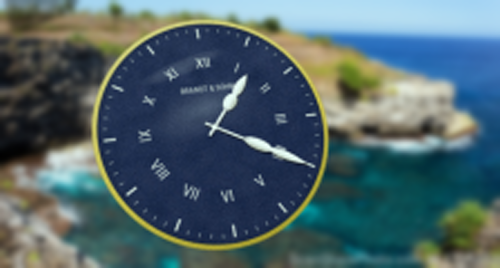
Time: 1h20
